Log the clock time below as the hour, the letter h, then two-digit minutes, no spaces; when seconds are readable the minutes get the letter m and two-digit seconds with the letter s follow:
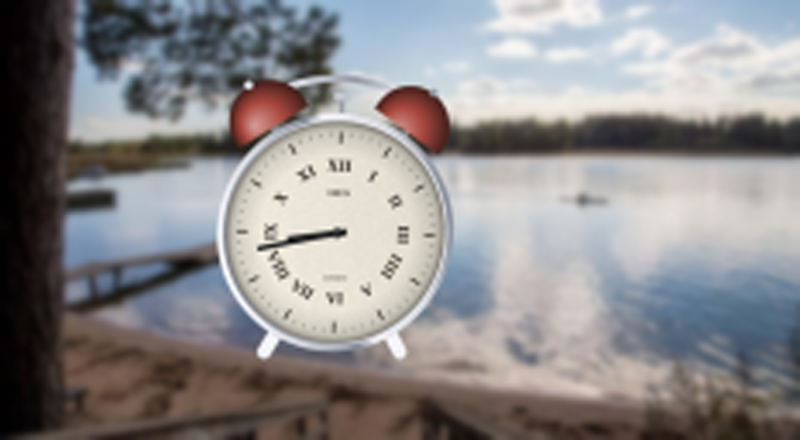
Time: 8h43
